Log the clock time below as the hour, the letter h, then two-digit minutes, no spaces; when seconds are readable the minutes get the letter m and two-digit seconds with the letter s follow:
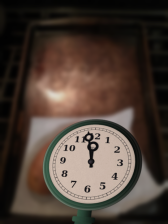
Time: 11h58
